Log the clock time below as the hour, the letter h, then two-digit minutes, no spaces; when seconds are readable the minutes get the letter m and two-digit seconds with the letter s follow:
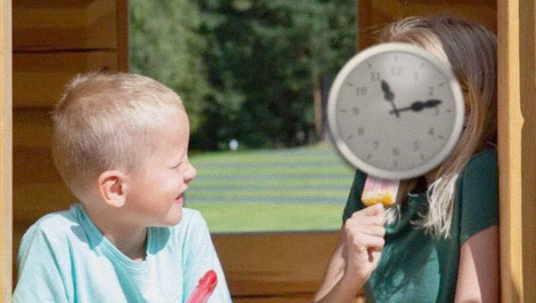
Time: 11h13
